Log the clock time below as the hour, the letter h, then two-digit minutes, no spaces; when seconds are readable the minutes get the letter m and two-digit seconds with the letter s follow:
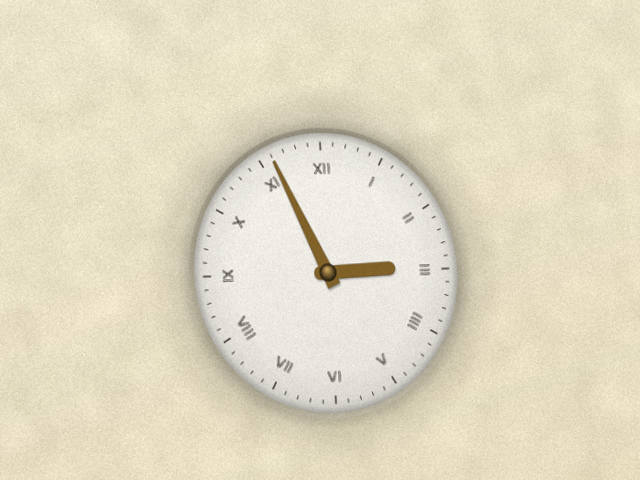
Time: 2h56
